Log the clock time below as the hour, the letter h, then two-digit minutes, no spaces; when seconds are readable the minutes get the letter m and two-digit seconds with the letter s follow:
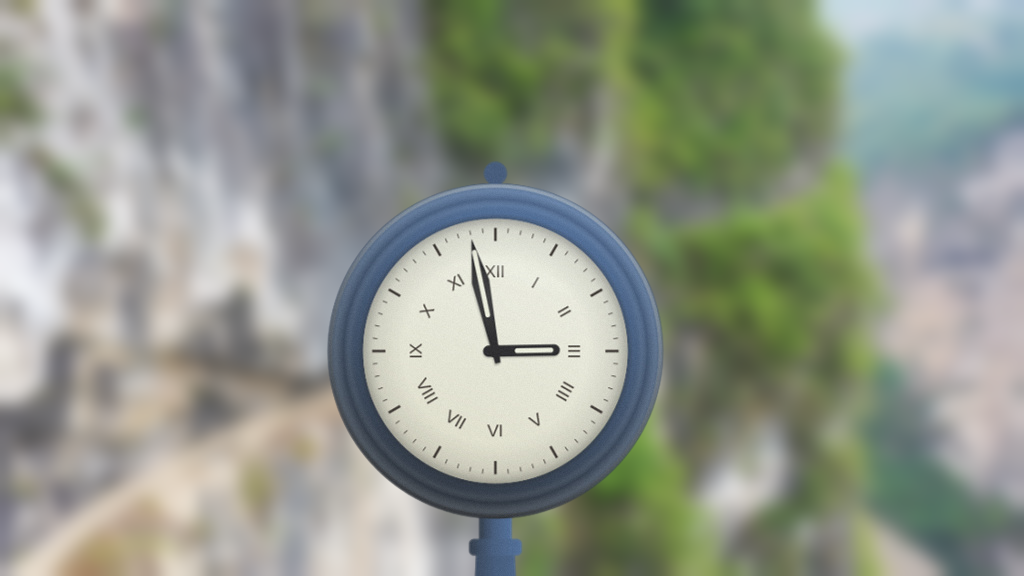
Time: 2h58
